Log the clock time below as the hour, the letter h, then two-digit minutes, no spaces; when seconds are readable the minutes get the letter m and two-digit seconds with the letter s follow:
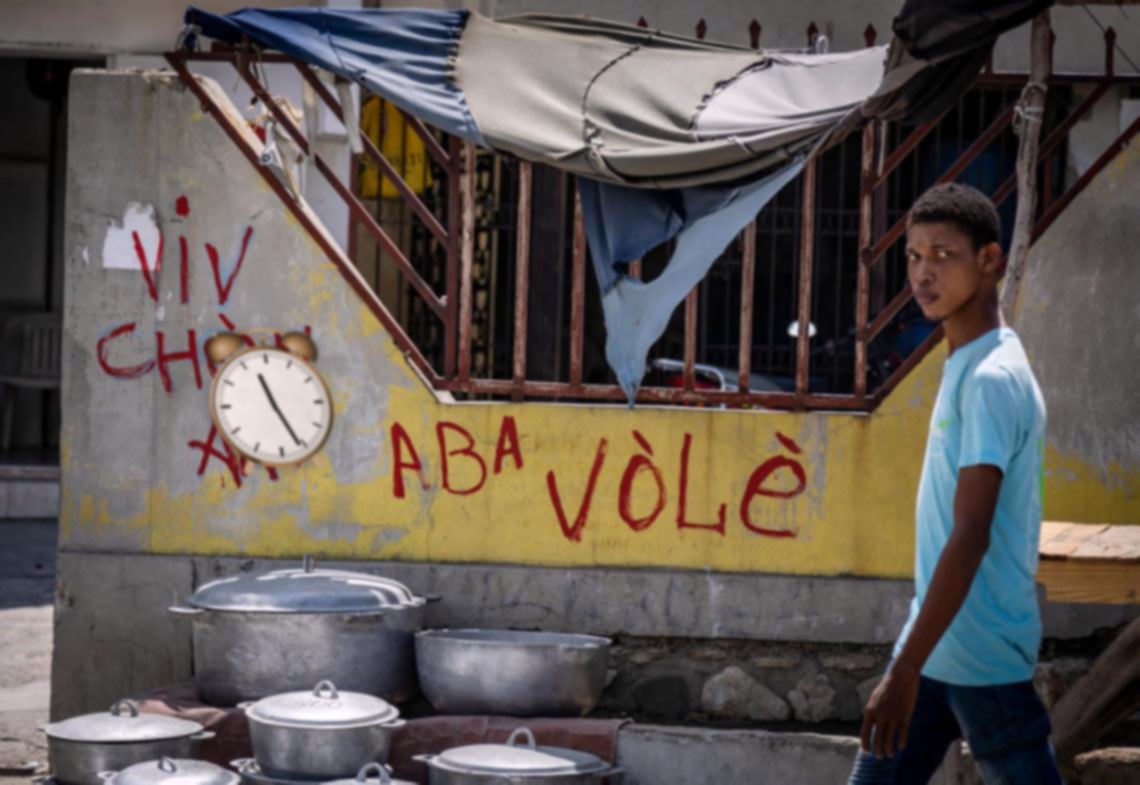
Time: 11h26
